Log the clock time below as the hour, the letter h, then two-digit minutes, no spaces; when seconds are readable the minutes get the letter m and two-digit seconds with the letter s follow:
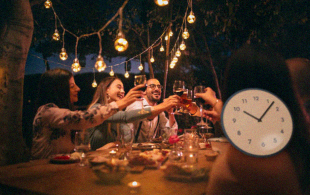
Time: 10h07
